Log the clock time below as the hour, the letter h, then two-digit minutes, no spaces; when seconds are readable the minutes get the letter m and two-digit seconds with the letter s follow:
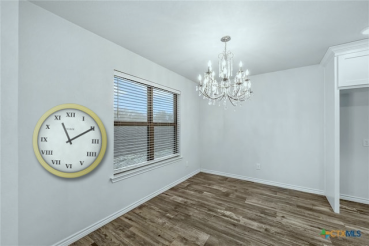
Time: 11h10
